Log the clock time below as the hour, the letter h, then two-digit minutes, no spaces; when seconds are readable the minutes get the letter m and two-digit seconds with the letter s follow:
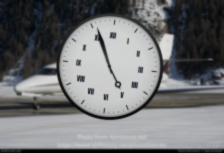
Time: 4h56
